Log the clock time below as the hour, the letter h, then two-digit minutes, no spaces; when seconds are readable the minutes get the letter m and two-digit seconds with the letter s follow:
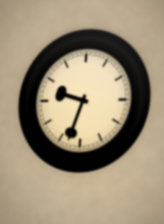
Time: 9h33
